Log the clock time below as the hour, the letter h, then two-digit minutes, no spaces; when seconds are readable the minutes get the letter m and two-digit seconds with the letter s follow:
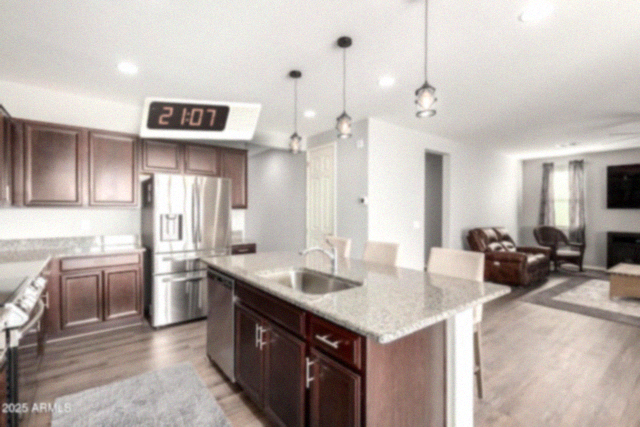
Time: 21h07
